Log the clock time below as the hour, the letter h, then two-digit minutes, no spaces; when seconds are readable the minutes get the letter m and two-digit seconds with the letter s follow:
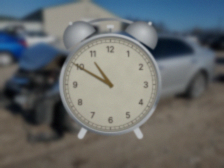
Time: 10h50
